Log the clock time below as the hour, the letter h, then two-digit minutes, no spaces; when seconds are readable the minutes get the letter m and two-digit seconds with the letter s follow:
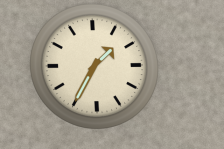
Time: 1h35
